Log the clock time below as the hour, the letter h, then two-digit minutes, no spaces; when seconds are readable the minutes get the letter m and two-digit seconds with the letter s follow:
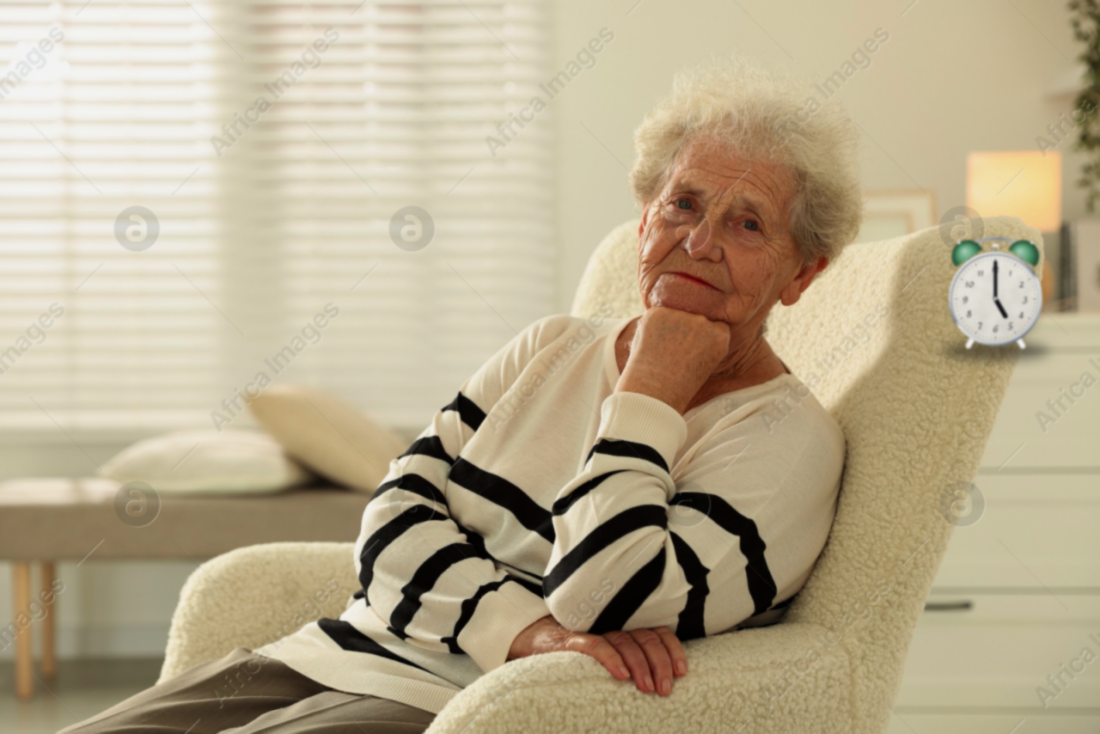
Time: 5h00
